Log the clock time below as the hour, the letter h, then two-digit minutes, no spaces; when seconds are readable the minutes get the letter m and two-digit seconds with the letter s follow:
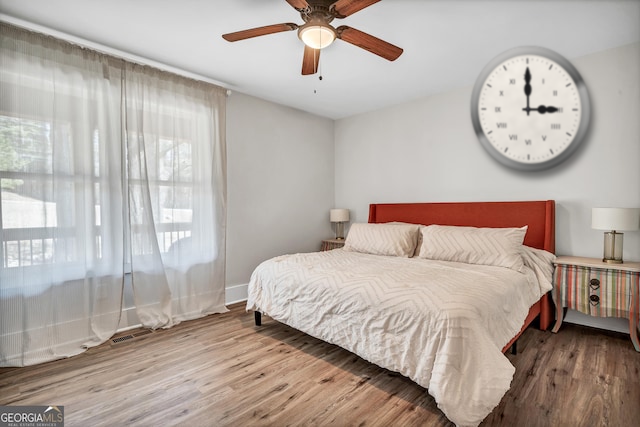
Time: 3h00
